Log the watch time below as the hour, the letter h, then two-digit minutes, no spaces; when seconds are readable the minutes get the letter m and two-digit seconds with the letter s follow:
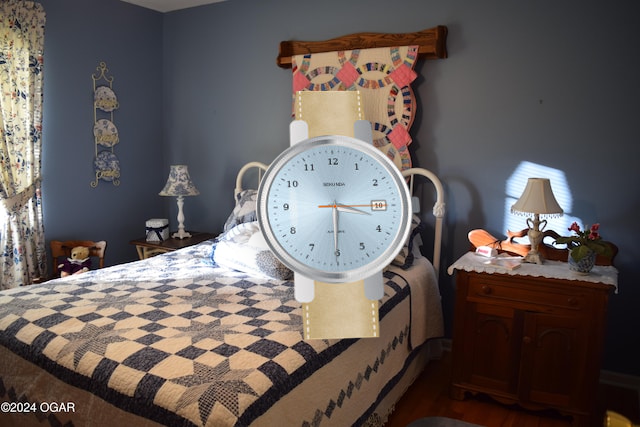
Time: 3h30m15s
